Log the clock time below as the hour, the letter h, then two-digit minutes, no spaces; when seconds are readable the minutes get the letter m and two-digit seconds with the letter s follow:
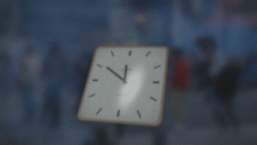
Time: 11h51
